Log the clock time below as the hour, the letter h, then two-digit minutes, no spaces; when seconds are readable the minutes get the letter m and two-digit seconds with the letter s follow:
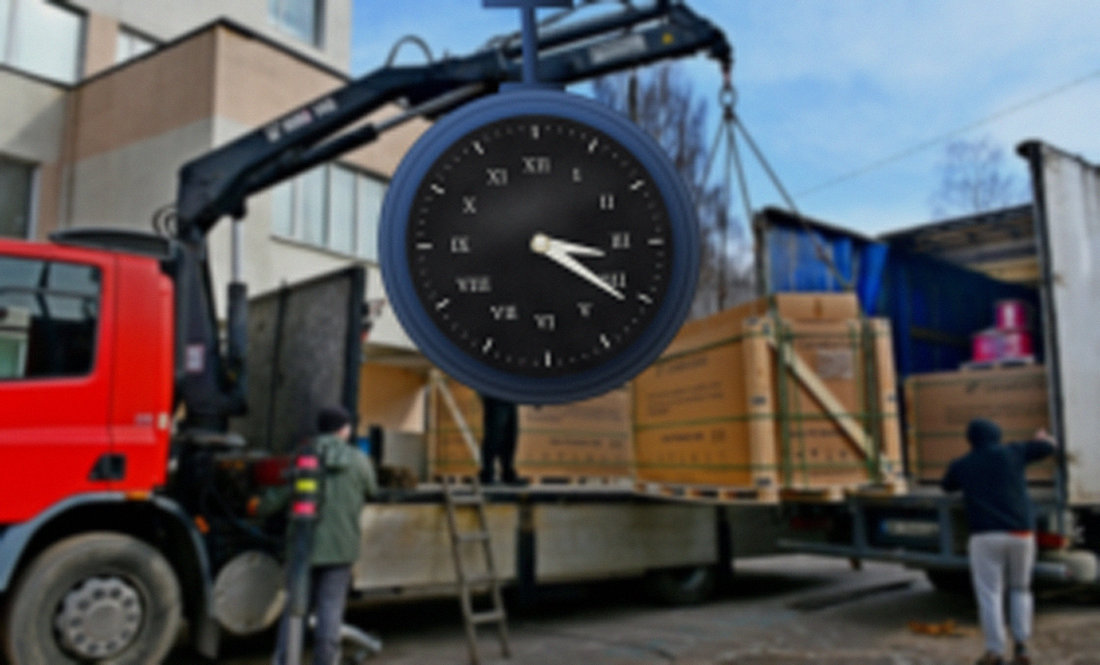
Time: 3h21
